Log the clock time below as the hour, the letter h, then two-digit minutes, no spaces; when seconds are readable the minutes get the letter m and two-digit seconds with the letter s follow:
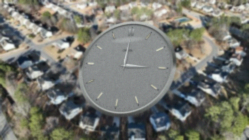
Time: 3h00
